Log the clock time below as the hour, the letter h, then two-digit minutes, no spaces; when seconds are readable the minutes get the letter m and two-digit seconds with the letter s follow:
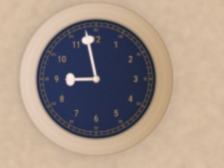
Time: 8h58
